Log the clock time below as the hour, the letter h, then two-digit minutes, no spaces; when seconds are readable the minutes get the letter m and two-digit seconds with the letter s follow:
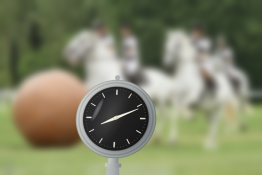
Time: 8h11
